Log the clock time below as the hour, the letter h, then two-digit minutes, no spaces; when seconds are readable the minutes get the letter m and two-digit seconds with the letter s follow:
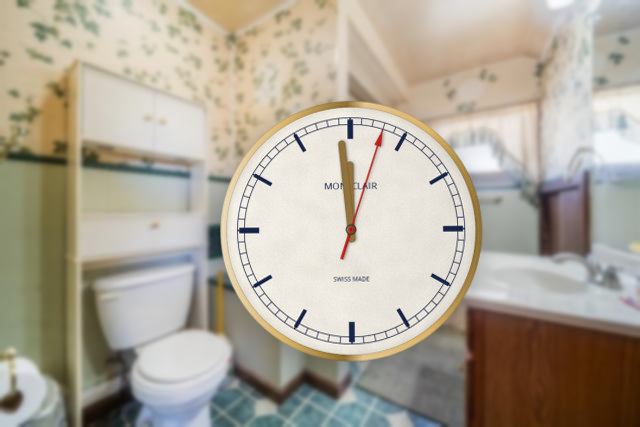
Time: 11h59m03s
